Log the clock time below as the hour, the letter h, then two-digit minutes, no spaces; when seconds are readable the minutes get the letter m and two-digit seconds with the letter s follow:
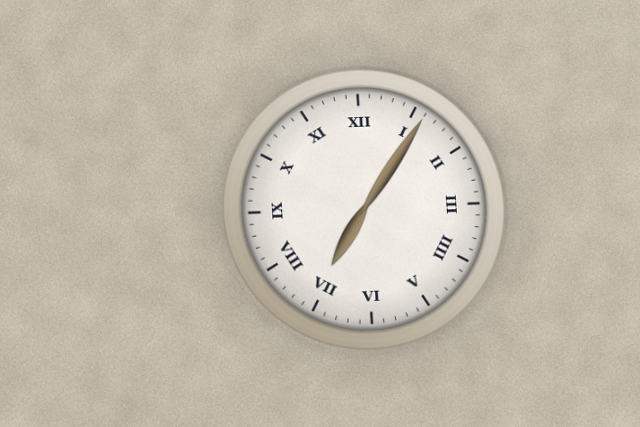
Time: 7h06
